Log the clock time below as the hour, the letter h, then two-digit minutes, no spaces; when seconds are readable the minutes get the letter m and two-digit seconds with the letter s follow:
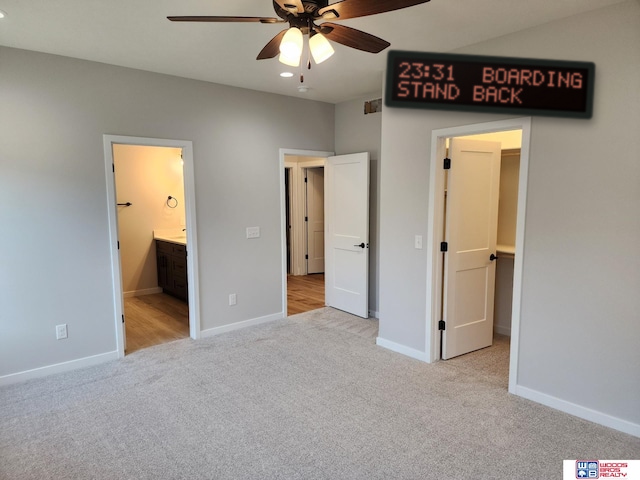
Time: 23h31
